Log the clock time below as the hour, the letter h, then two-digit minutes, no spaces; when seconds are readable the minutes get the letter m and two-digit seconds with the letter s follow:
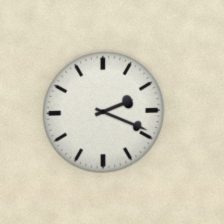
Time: 2h19
